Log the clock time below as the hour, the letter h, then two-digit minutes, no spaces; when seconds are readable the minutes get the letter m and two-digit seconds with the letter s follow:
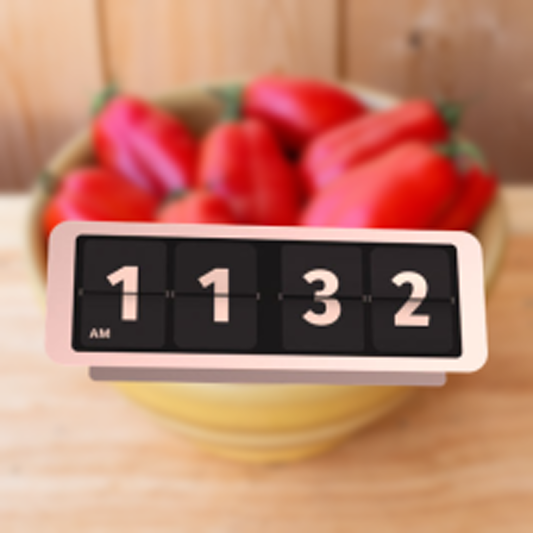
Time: 11h32
